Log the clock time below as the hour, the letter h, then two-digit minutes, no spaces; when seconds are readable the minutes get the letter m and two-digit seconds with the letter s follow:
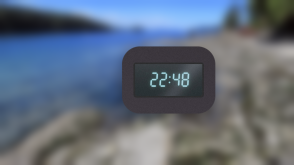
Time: 22h48
